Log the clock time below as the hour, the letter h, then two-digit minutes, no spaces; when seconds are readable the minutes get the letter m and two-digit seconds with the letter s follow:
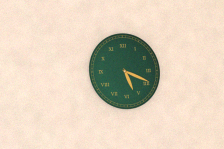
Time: 5h19
